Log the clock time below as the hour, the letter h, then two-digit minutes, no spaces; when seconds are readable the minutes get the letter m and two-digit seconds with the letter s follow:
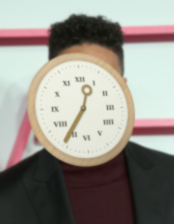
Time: 12h36
